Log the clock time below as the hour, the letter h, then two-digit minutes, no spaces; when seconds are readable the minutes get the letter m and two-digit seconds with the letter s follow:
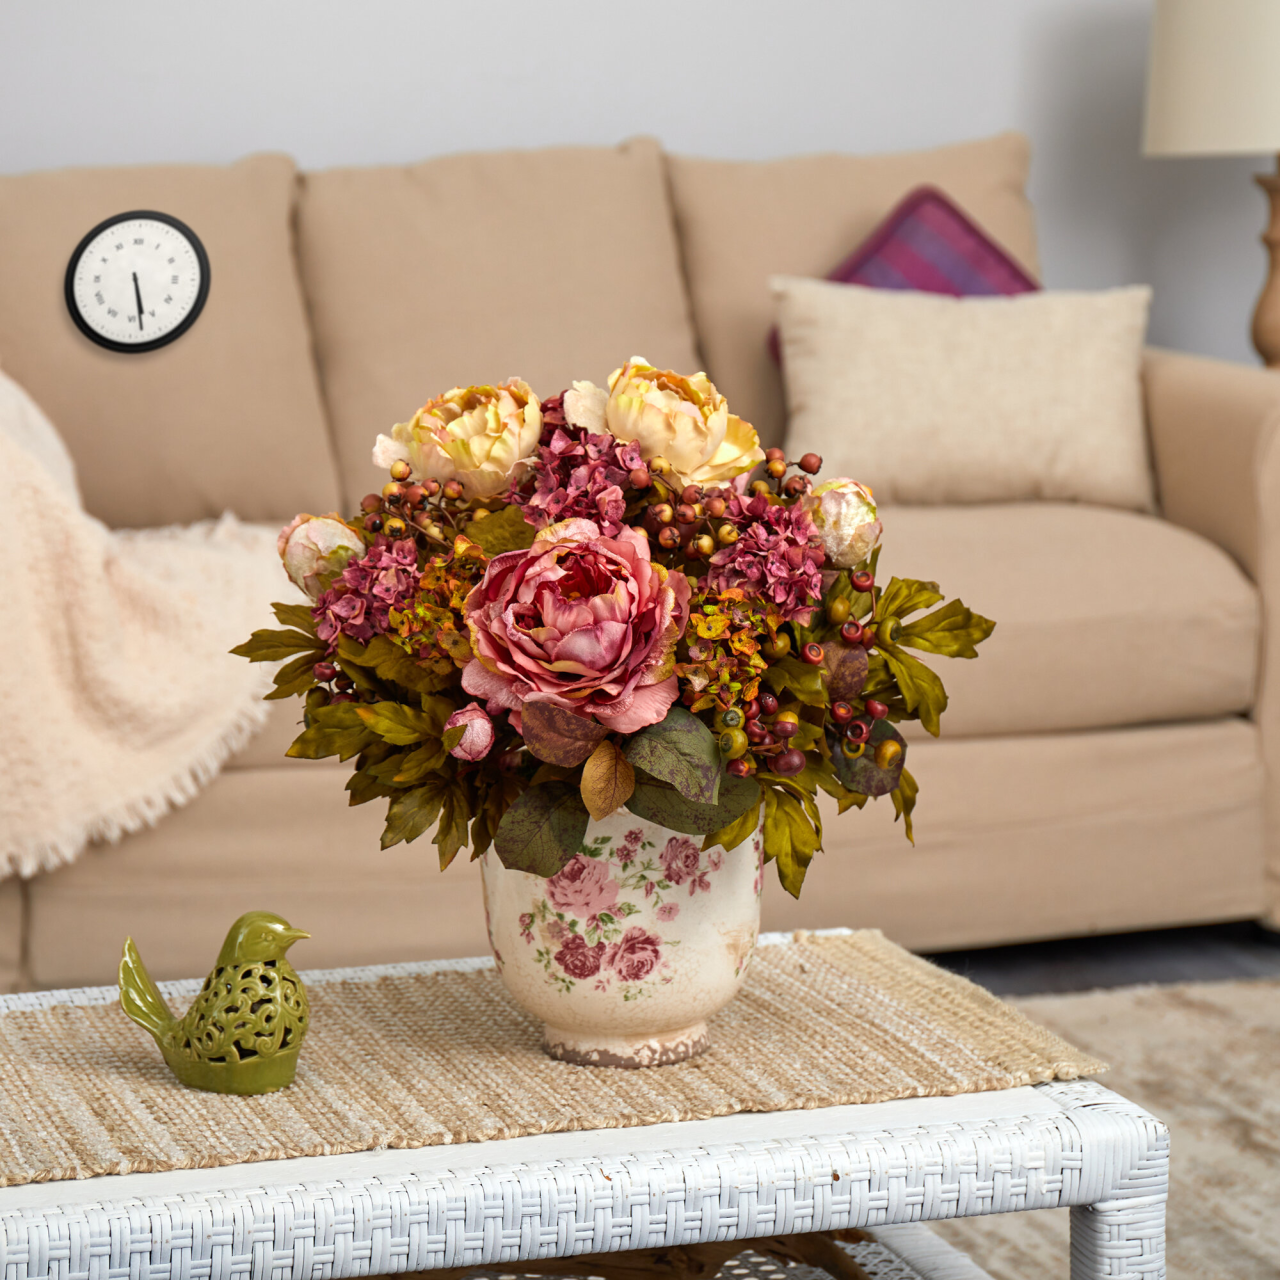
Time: 5h28
